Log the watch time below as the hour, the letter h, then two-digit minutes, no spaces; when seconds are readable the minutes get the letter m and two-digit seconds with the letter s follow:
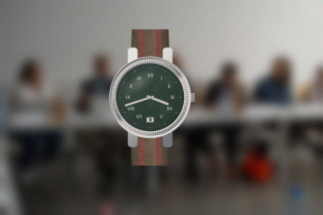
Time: 3h42
